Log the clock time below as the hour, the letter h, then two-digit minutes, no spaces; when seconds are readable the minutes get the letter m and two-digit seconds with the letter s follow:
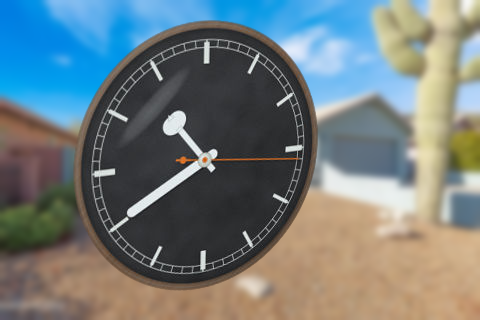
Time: 10h40m16s
